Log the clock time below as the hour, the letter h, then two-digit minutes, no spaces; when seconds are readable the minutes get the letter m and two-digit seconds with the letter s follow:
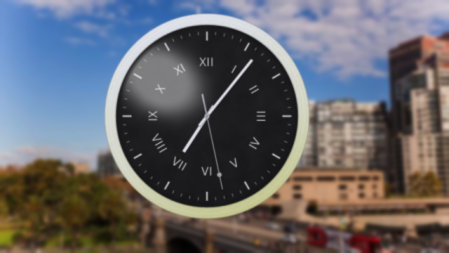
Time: 7h06m28s
